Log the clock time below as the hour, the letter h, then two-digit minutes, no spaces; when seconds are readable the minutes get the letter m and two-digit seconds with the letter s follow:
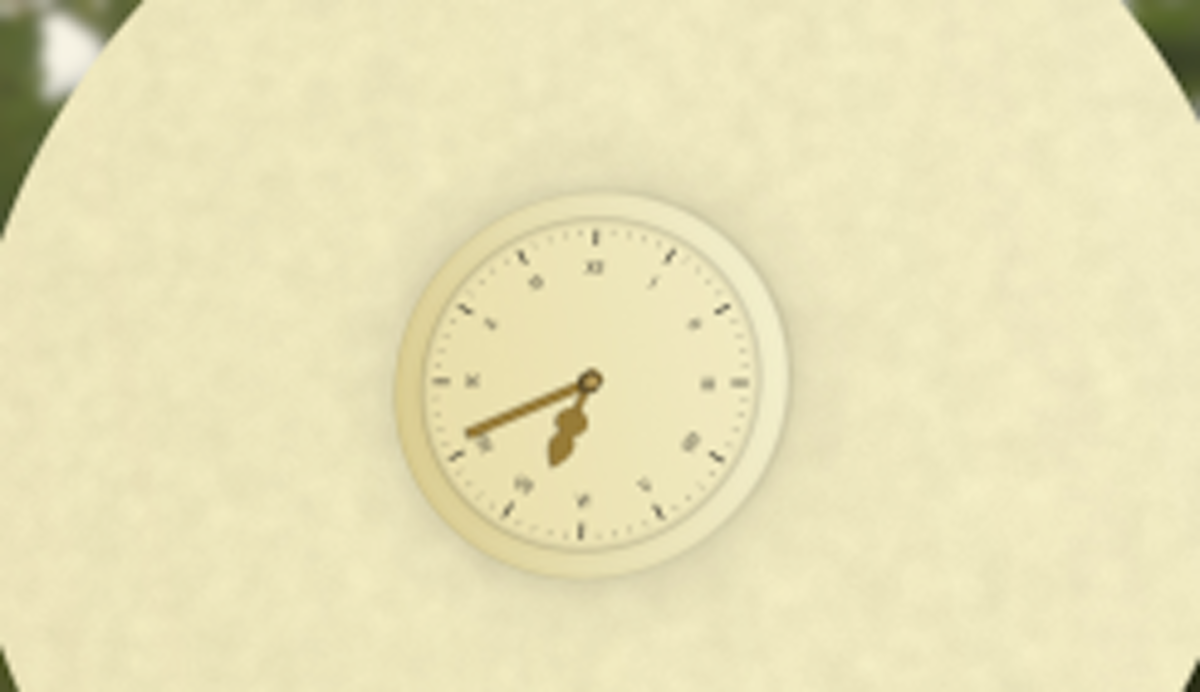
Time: 6h41
